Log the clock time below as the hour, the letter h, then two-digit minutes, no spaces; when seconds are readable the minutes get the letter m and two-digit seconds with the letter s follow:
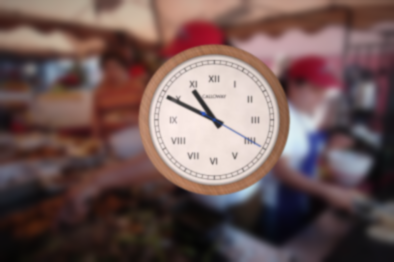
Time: 10h49m20s
